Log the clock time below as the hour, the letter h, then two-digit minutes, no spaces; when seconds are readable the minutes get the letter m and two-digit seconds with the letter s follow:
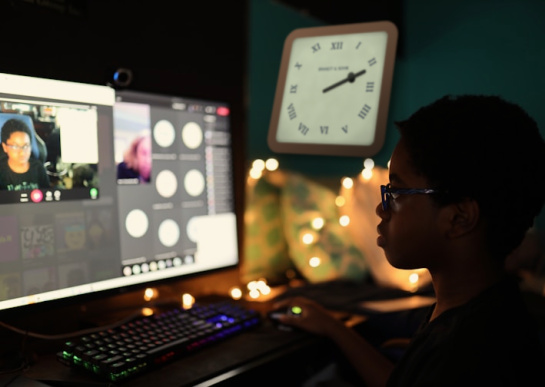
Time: 2h11
